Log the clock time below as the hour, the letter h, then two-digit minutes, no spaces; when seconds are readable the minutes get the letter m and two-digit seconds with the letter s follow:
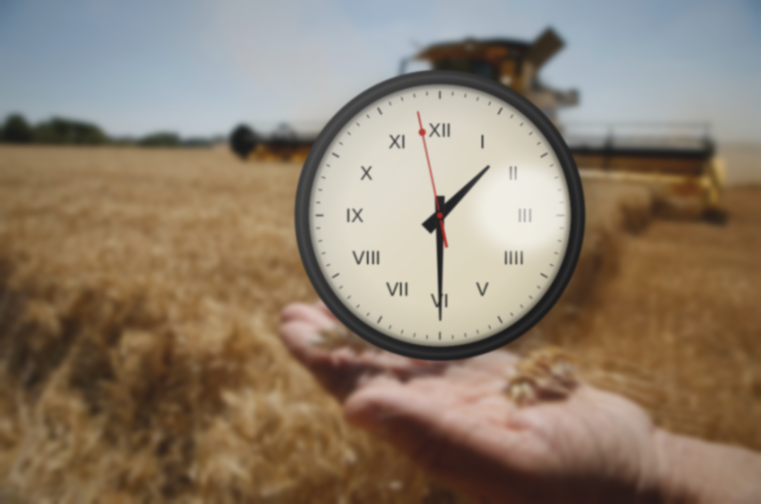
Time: 1h29m58s
